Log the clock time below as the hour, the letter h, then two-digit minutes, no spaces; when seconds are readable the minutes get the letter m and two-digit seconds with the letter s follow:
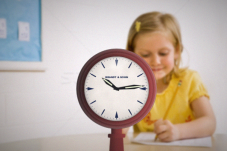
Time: 10h14
